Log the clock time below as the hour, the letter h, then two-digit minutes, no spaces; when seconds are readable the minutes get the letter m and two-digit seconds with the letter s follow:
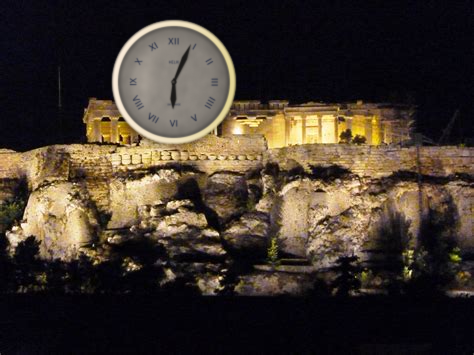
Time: 6h04
